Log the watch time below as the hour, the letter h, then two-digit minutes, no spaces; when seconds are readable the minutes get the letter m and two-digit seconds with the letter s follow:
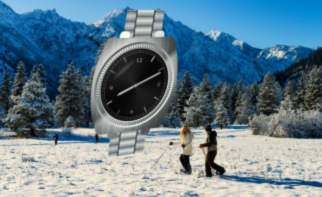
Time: 8h11
